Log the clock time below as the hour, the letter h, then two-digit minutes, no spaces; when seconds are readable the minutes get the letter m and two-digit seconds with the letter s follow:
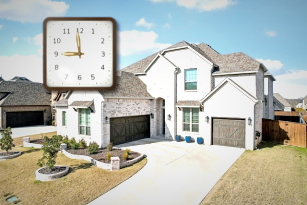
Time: 8h59
